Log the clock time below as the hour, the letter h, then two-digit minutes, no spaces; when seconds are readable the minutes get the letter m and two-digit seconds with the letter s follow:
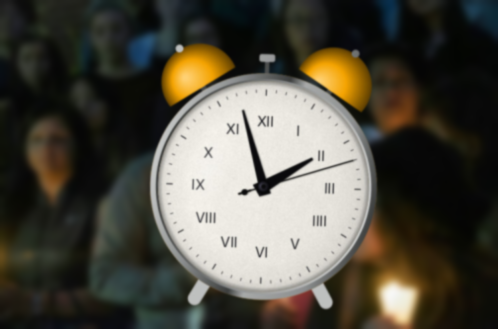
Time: 1h57m12s
